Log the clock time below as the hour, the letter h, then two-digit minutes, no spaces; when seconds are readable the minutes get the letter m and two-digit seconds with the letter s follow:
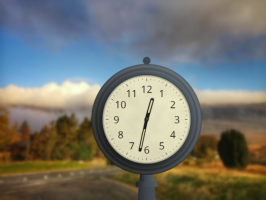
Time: 12h32
